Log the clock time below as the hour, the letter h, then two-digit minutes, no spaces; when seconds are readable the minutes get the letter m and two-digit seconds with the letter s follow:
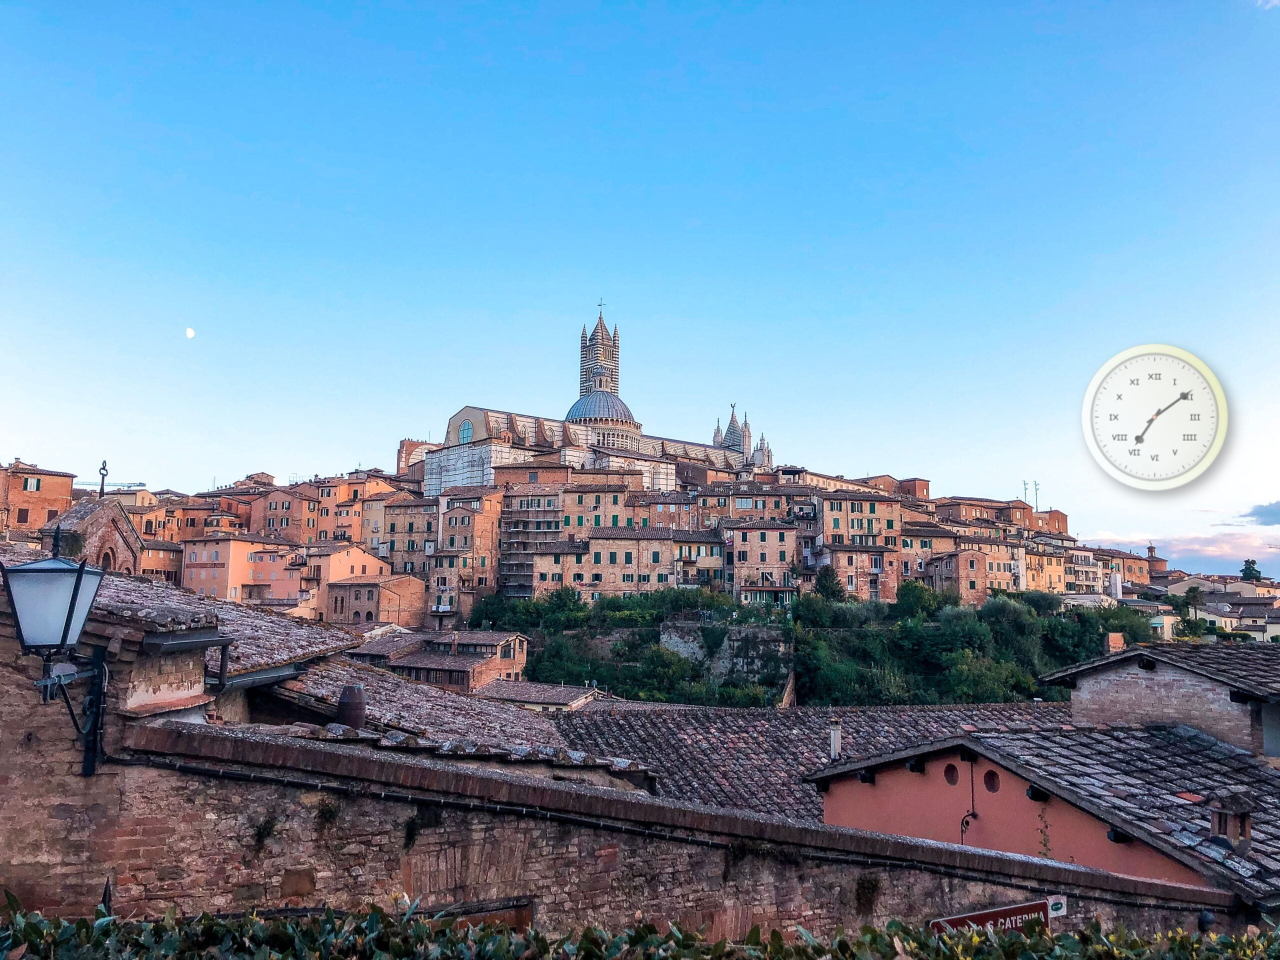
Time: 7h09
